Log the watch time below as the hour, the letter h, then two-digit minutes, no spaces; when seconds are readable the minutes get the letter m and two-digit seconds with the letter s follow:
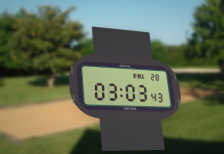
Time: 3h03m43s
